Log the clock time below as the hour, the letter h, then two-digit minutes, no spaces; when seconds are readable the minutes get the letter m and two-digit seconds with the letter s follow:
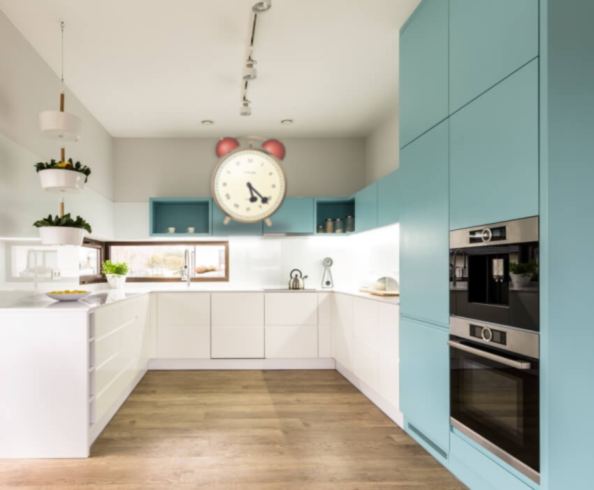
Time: 5h22
